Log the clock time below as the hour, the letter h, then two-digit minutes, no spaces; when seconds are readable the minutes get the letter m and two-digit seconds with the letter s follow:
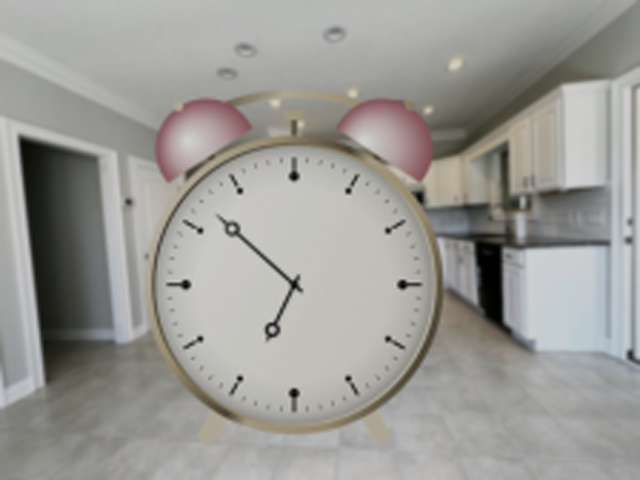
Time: 6h52
